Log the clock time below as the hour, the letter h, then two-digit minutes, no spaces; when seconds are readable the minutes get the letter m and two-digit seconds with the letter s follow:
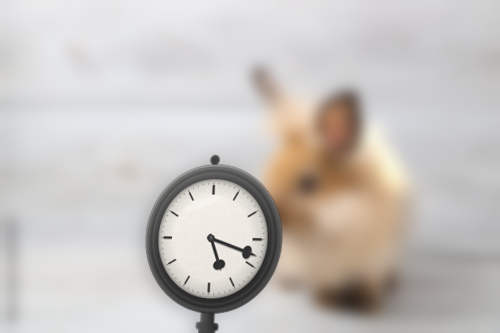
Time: 5h18
